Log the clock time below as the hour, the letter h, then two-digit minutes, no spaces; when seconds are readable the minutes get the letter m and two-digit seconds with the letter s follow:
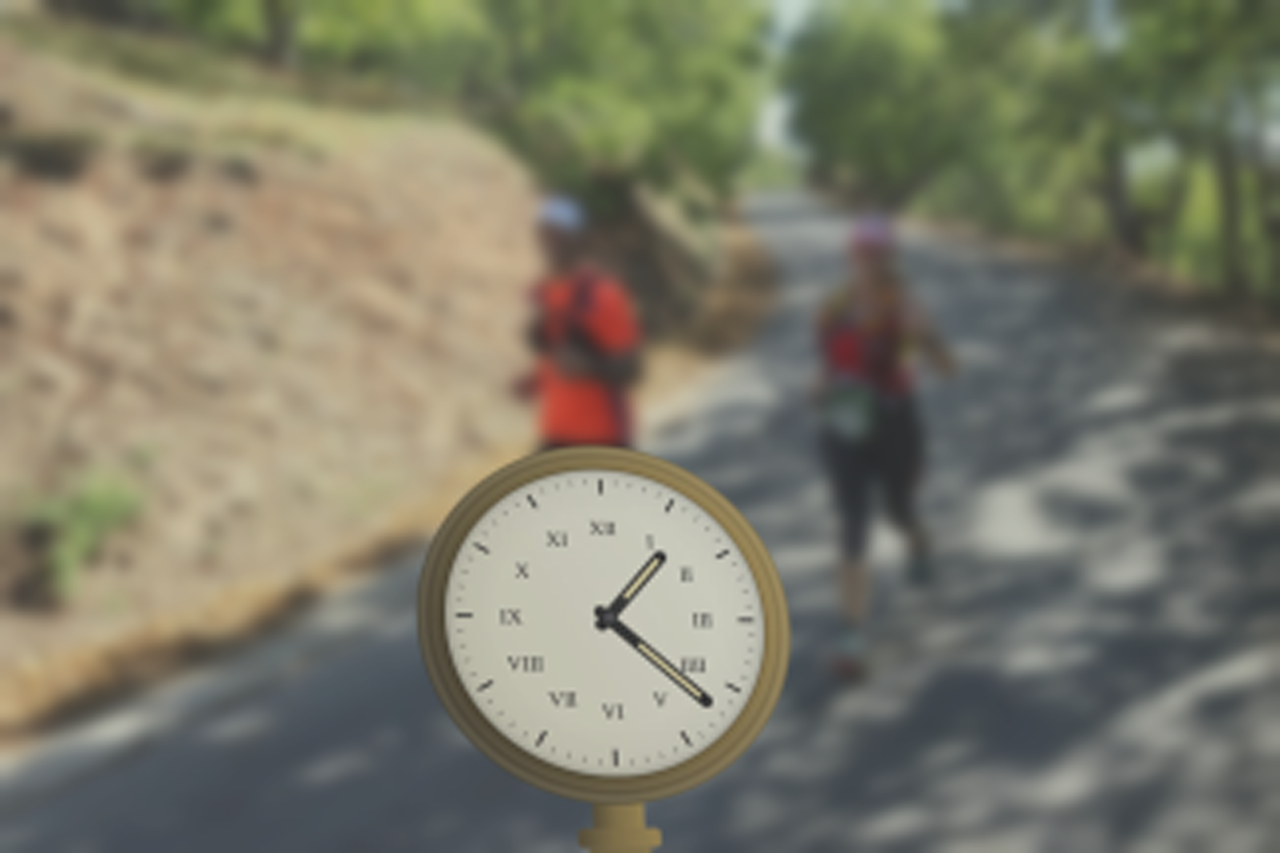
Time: 1h22
